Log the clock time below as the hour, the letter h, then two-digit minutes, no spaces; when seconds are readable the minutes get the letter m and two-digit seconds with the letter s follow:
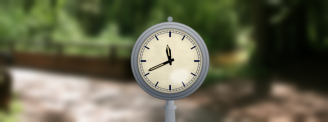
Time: 11h41
